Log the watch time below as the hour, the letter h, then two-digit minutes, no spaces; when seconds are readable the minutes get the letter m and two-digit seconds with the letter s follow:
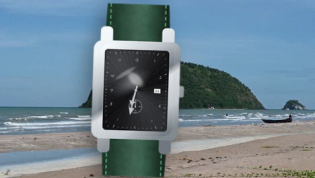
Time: 6h32
